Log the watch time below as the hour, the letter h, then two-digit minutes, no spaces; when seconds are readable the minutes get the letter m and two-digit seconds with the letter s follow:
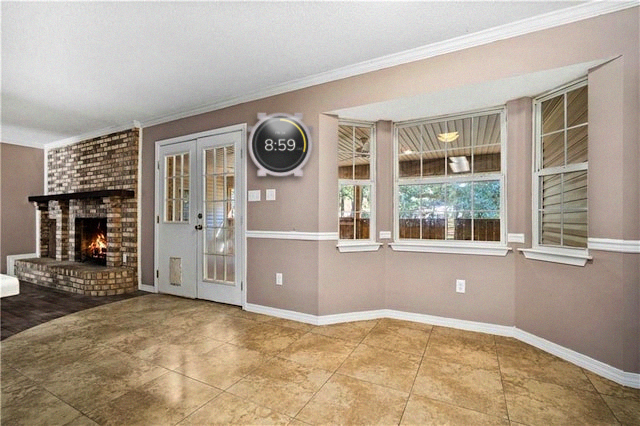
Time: 8h59
